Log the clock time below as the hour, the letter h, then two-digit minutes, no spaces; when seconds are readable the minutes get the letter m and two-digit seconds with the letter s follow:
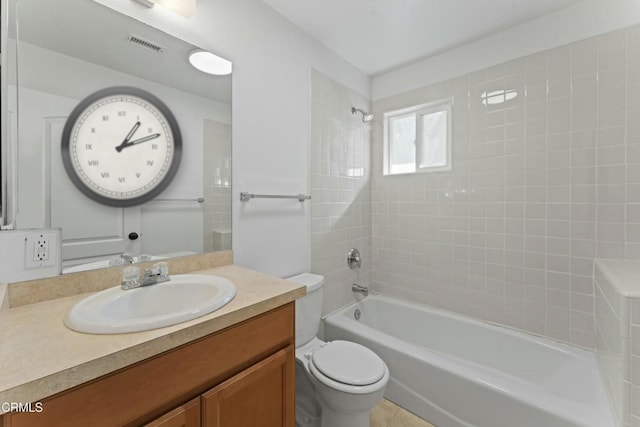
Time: 1h12
